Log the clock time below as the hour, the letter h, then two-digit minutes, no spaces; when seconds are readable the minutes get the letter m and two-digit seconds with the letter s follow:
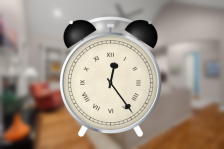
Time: 12h24
